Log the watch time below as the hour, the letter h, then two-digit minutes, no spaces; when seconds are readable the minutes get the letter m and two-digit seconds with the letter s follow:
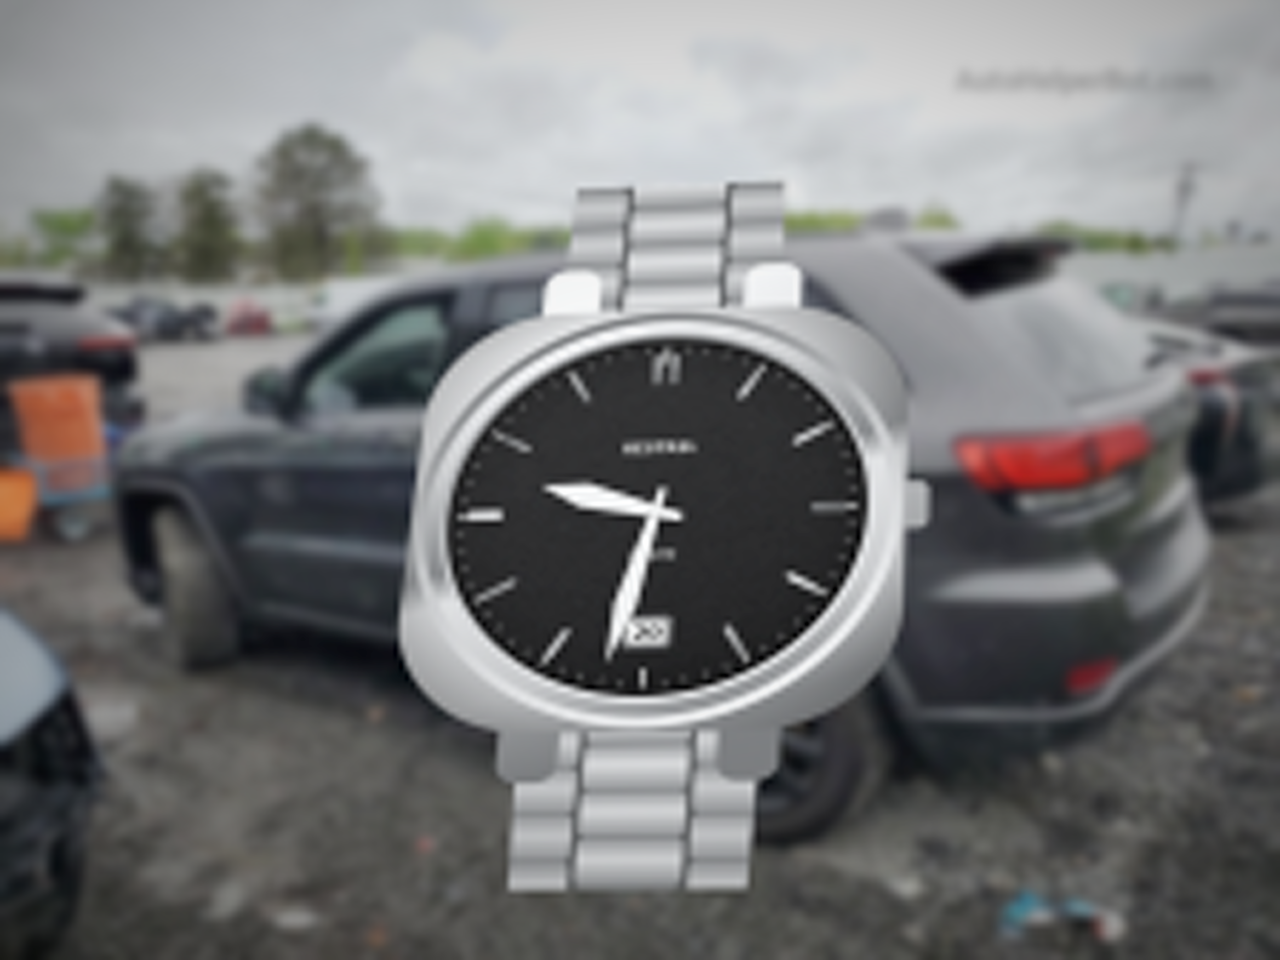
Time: 9h32
